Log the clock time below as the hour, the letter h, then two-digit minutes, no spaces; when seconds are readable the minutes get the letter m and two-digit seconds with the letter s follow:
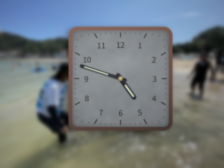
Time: 4h48
